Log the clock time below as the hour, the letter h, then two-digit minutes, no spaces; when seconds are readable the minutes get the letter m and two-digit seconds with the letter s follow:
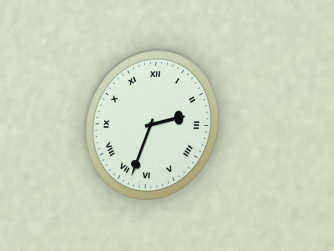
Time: 2h33
